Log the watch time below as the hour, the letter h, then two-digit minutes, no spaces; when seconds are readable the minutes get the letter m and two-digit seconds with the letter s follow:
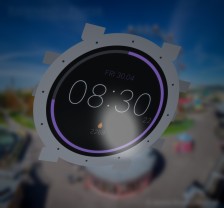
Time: 8h30m22s
